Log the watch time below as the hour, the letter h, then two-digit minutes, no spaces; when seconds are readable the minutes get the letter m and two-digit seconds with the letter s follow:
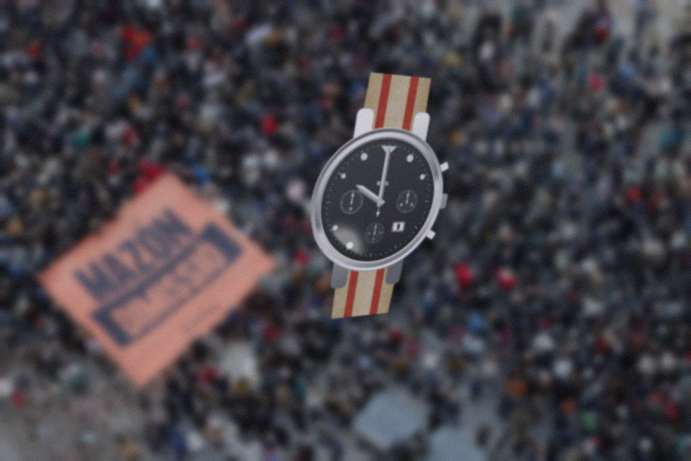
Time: 10h00
